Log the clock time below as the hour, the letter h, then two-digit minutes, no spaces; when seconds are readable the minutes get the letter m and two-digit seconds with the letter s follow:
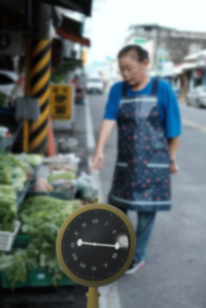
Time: 9h16
